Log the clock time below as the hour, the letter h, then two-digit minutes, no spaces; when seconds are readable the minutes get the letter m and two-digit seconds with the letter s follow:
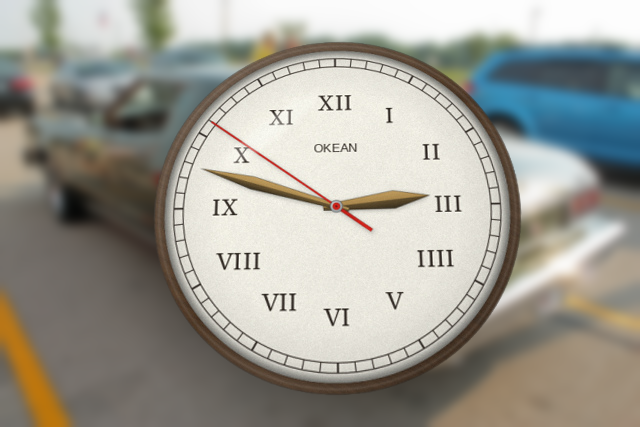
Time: 2h47m51s
